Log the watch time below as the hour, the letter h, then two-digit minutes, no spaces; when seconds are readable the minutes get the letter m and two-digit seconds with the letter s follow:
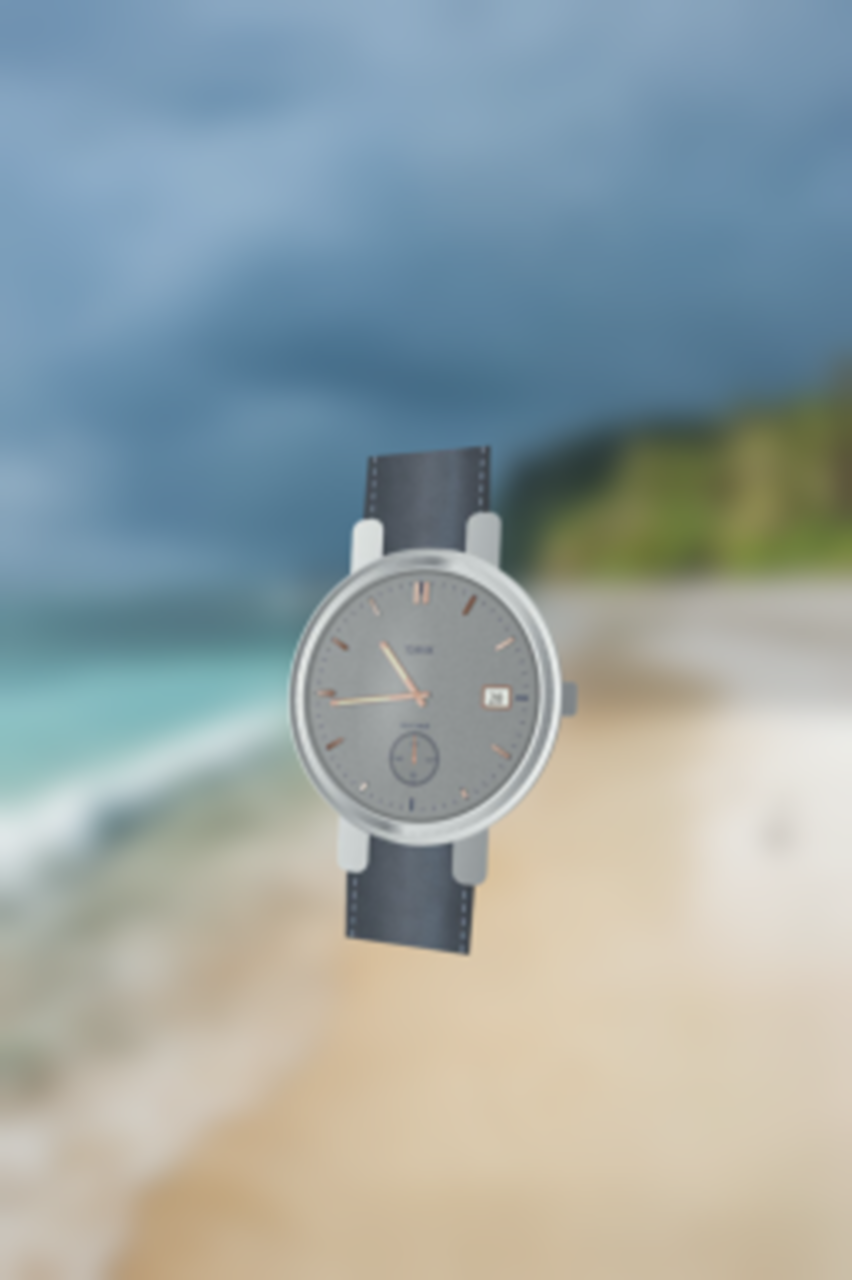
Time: 10h44
